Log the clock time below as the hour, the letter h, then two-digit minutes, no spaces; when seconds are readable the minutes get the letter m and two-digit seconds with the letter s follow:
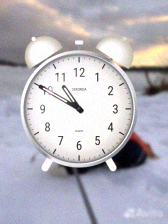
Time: 10h50
